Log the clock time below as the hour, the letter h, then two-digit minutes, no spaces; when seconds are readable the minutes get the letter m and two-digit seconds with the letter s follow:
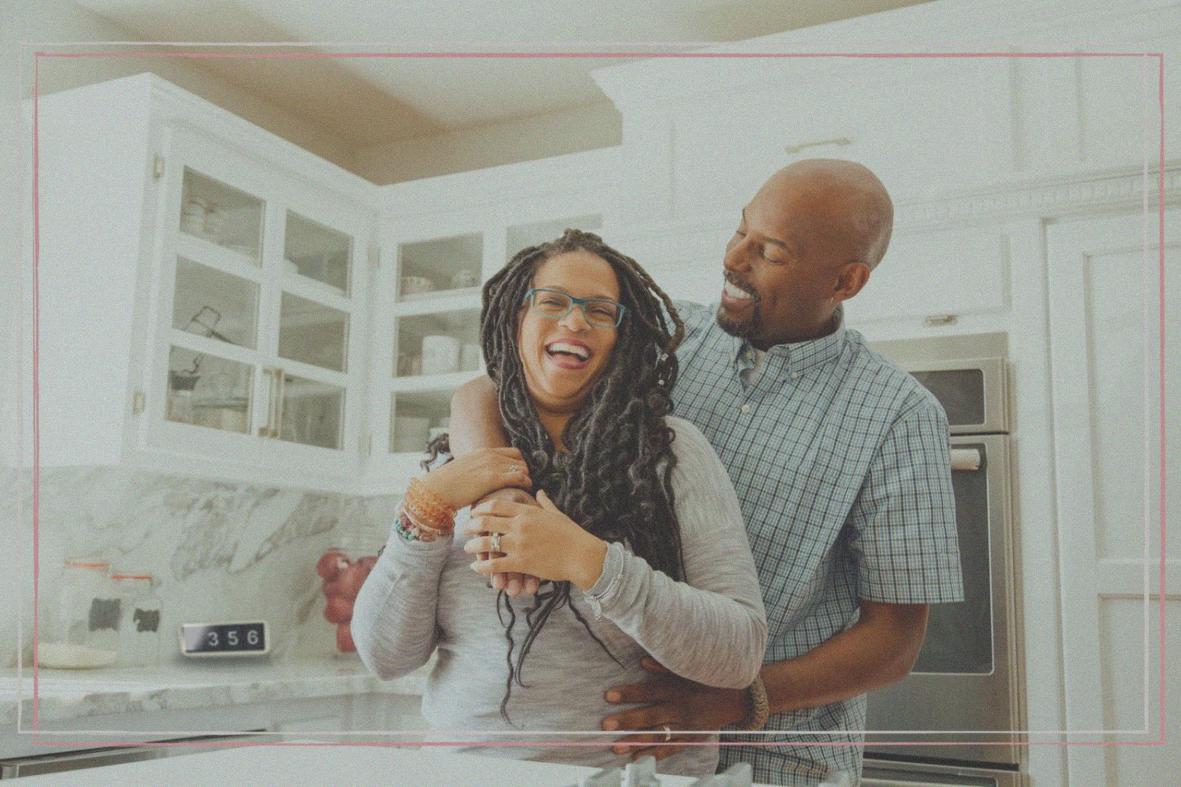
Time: 3h56
